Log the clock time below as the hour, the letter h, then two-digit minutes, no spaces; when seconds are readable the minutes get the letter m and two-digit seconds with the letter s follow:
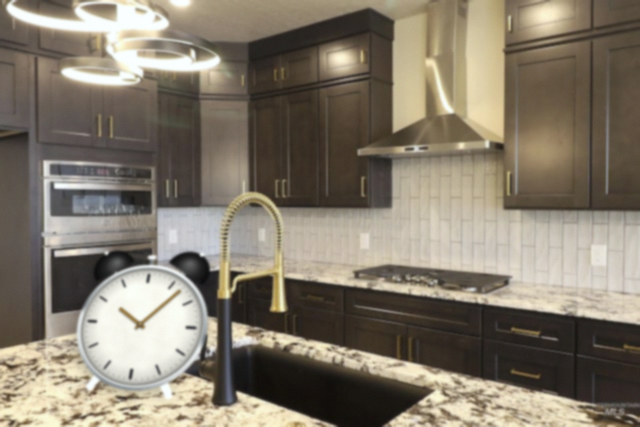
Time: 10h07
